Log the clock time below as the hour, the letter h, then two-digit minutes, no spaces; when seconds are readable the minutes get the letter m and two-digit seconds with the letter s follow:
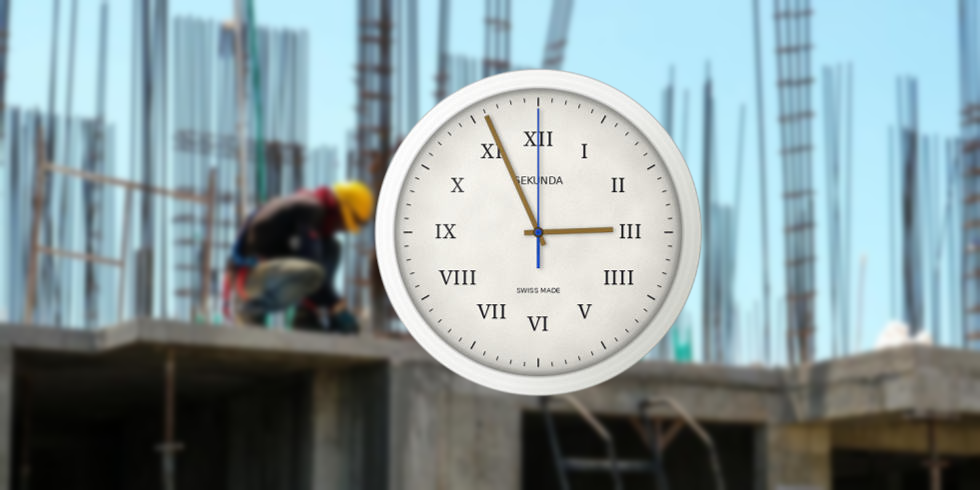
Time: 2h56m00s
